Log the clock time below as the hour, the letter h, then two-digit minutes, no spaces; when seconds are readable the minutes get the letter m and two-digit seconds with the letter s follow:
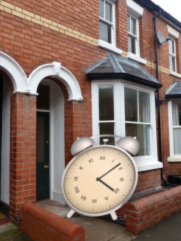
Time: 4h08
